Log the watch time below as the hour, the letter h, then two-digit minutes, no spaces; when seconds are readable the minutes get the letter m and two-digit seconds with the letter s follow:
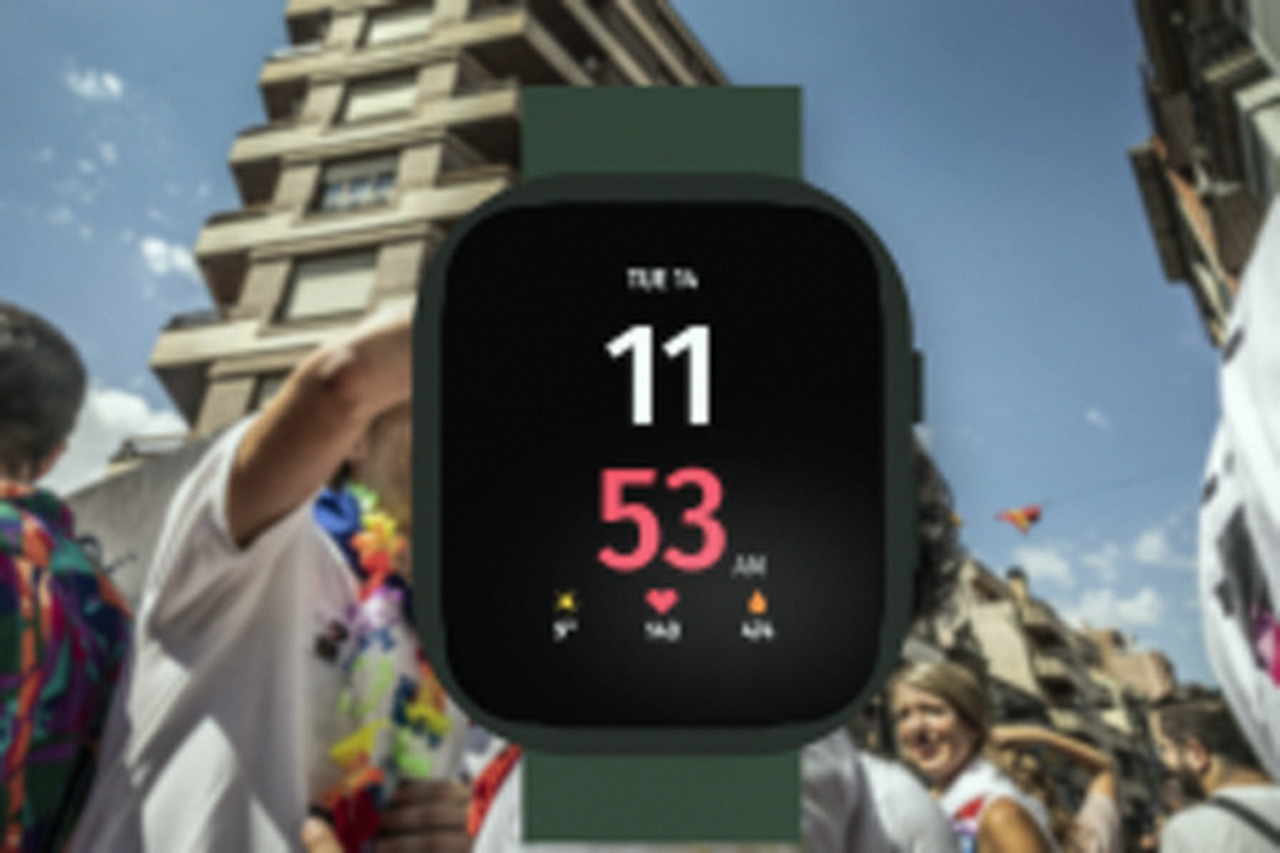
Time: 11h53
